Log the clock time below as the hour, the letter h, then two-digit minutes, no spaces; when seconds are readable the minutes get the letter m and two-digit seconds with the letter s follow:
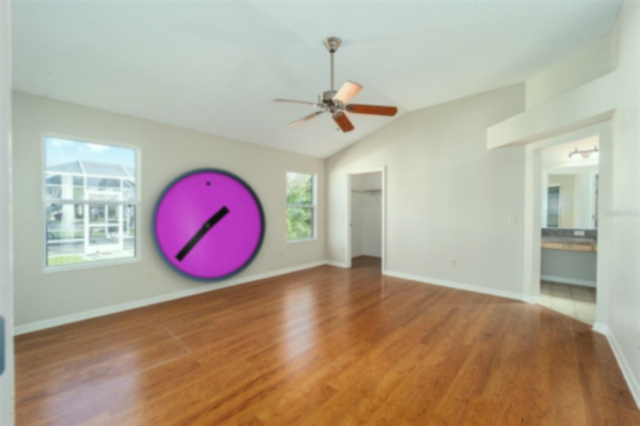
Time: 1h37
